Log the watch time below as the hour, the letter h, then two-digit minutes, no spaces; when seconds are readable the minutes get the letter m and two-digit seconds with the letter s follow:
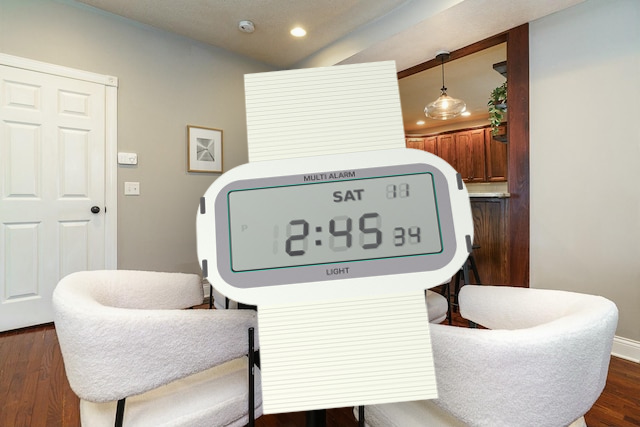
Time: 2h45m34s
